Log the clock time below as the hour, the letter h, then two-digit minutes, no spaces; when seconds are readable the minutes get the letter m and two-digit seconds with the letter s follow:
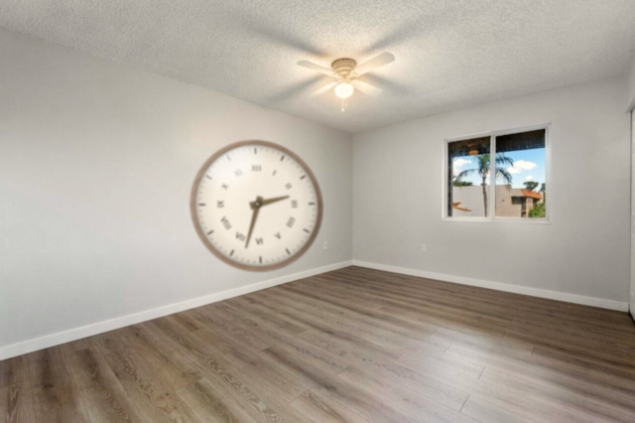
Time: 2h33
